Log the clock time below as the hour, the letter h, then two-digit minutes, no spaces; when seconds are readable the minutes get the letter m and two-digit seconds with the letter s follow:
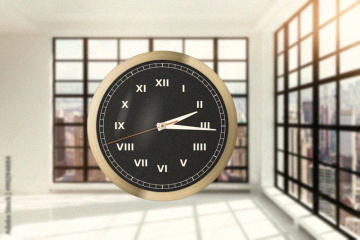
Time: 2h15m42s
